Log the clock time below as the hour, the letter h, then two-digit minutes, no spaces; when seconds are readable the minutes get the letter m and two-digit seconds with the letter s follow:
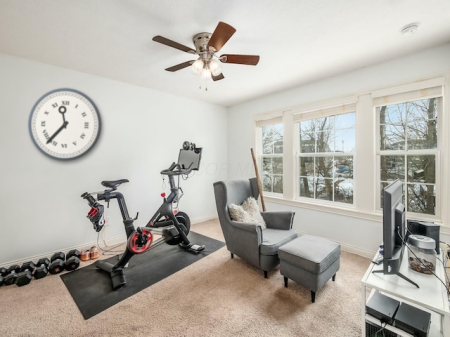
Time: 11h37
